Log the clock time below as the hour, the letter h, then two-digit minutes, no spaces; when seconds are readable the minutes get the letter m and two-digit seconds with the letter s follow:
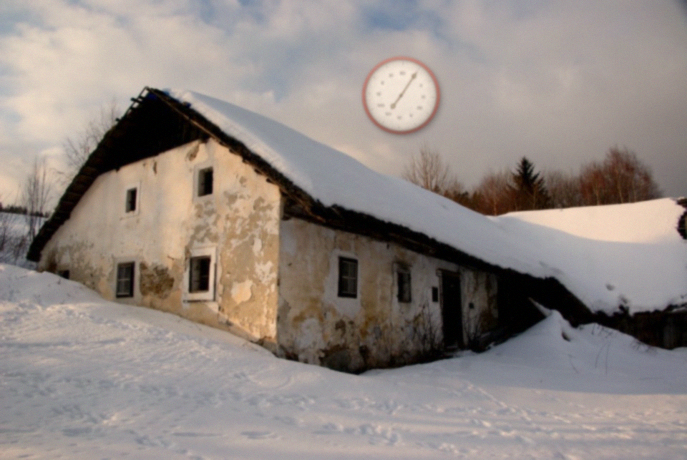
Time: 7h05
